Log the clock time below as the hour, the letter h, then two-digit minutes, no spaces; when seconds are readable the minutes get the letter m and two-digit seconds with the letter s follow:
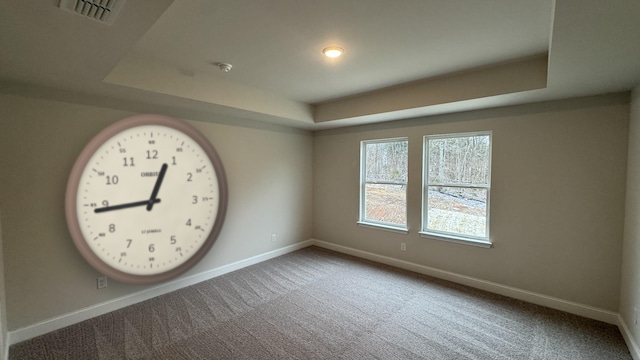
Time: 12h44
